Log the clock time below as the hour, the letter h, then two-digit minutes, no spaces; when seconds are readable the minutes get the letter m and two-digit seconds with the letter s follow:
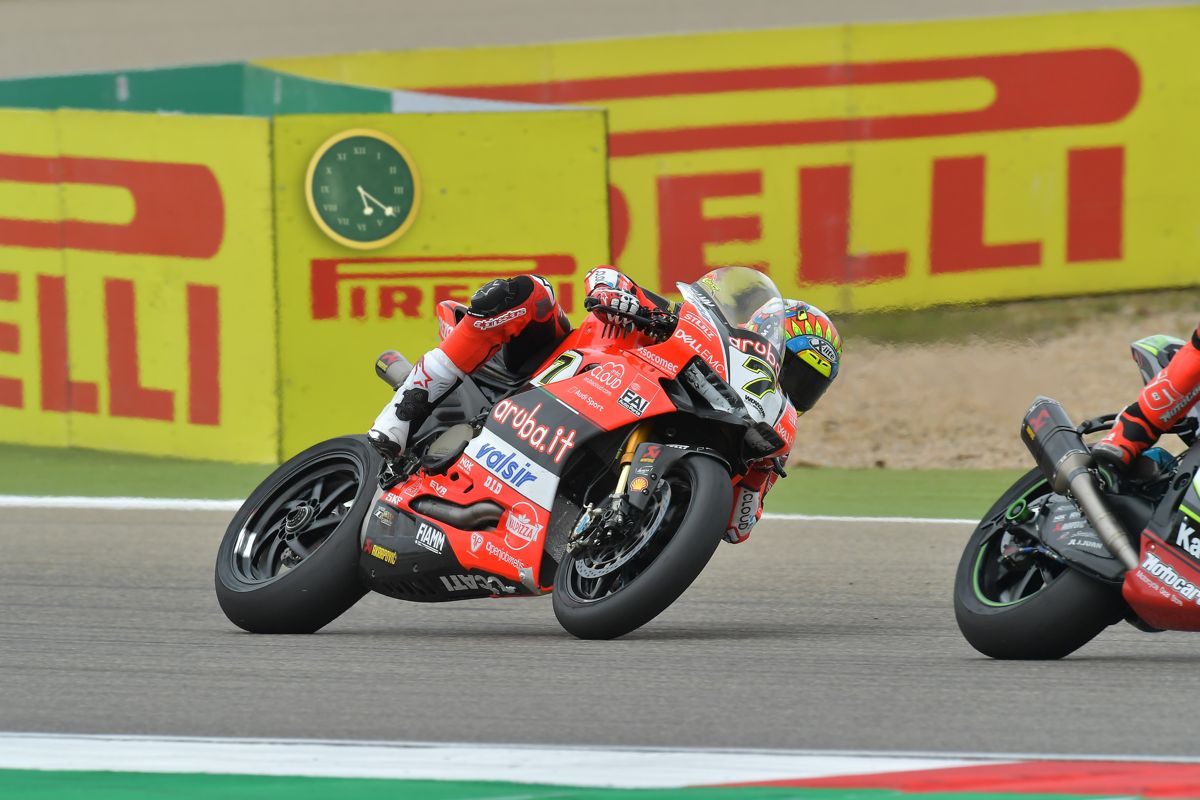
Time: 5h21
